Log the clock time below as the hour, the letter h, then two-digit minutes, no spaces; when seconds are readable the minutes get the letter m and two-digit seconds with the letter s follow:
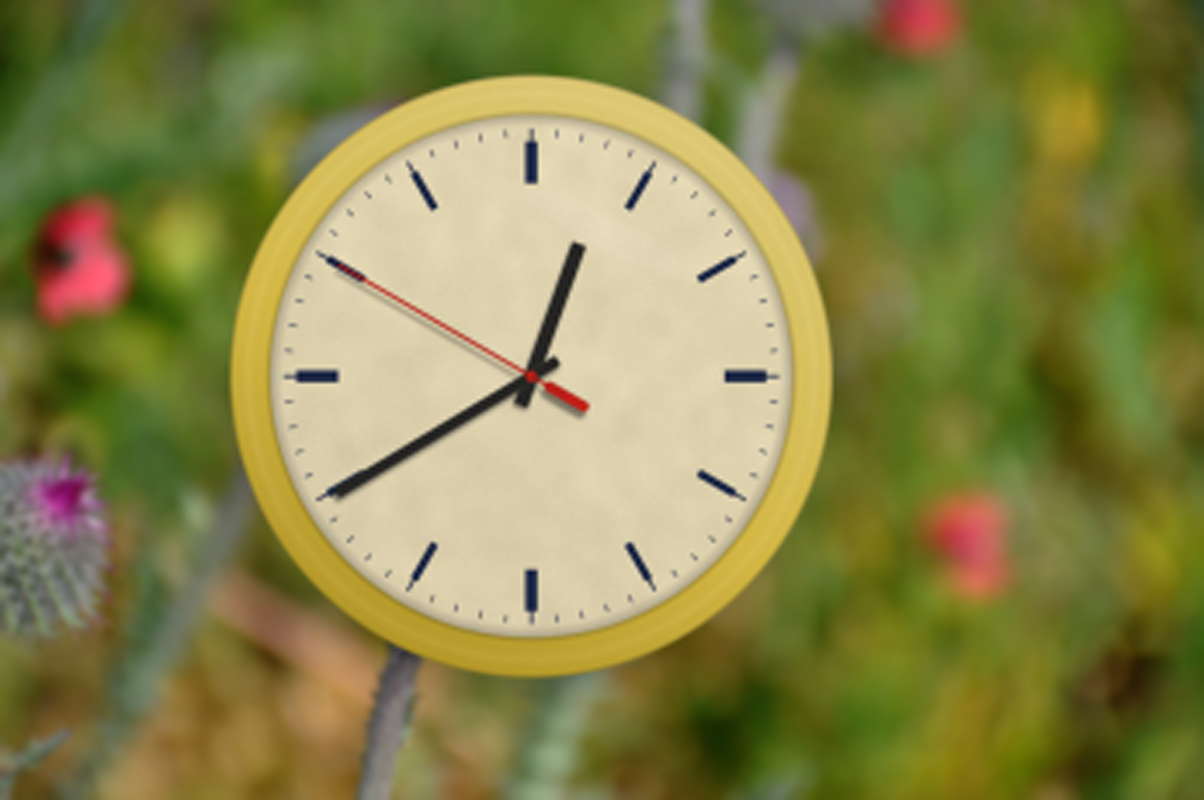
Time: 12h39m50s
